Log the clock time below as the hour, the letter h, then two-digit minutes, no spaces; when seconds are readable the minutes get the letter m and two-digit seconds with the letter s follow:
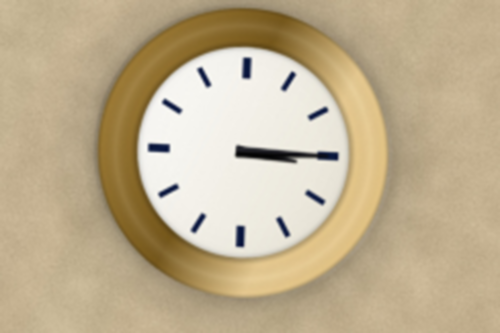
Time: 3h15
